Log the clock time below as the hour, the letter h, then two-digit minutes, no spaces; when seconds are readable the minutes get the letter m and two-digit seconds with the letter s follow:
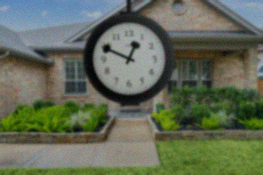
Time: 12h49
